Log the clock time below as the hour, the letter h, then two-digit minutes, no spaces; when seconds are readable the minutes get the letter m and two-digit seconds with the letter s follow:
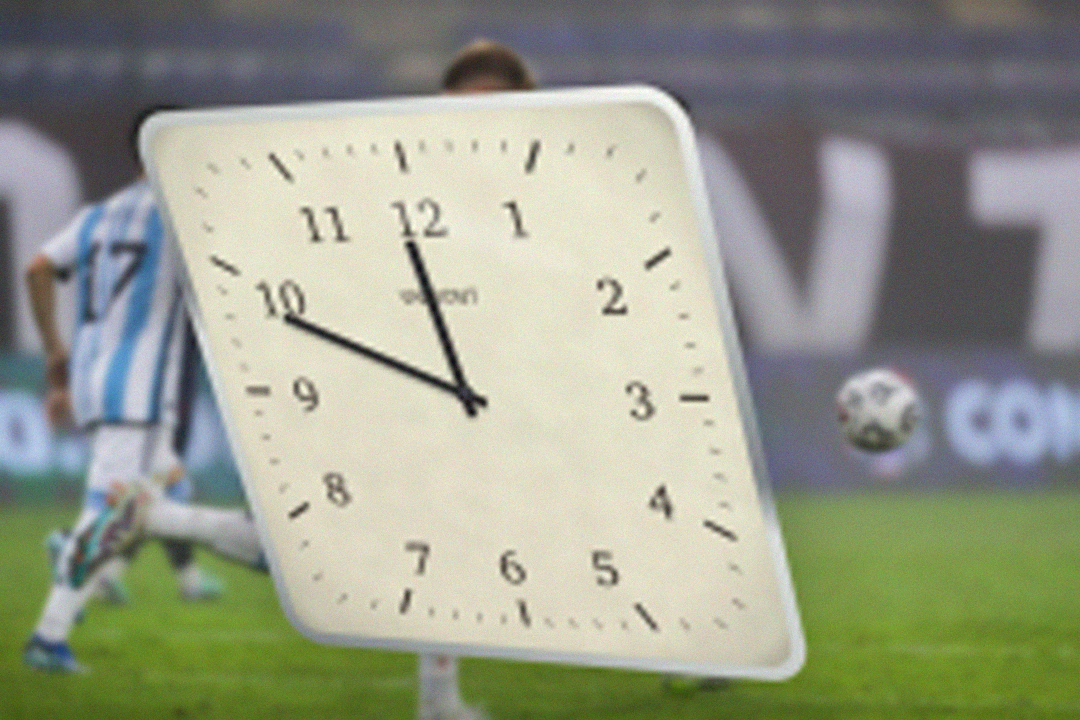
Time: 11h49
